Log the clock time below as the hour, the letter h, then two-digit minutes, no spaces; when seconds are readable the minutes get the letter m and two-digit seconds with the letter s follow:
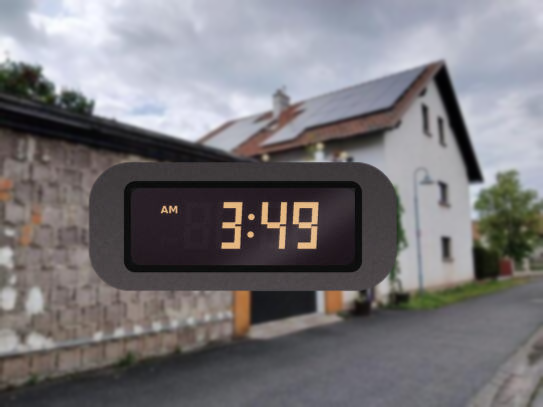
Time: 3h49
